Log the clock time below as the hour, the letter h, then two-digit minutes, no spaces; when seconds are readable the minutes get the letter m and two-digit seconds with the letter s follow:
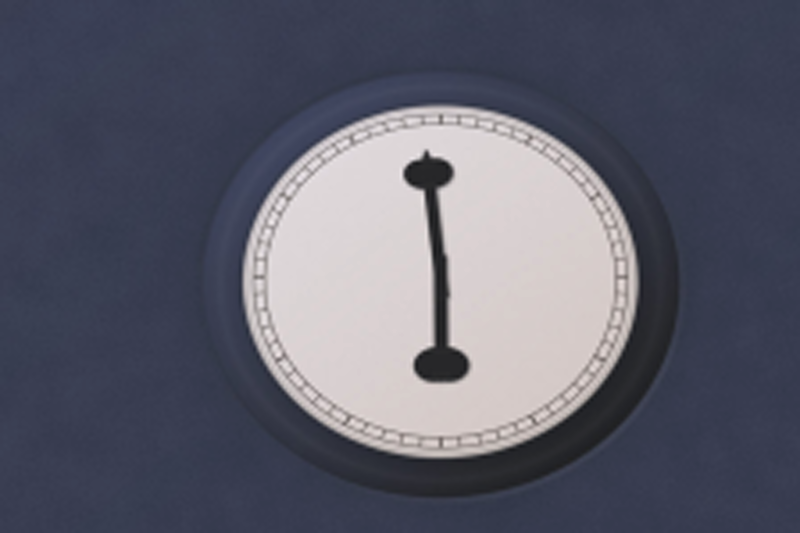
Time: 5h59
